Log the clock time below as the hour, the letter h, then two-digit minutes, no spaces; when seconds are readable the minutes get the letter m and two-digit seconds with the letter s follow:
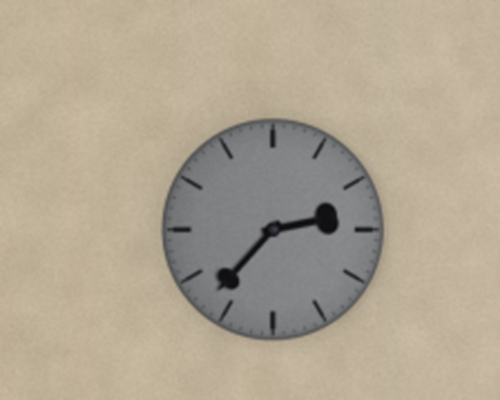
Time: 2h37
